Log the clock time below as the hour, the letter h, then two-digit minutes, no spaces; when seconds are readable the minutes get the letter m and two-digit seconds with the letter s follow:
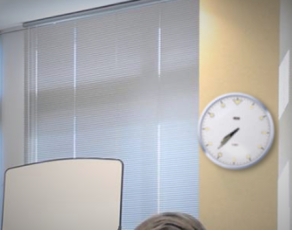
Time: 7h37
